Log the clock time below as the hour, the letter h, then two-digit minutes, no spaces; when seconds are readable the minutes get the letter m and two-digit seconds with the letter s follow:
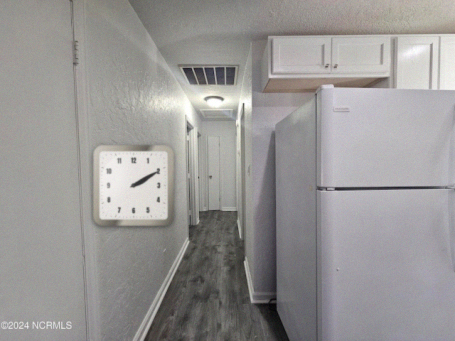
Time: 2h10
